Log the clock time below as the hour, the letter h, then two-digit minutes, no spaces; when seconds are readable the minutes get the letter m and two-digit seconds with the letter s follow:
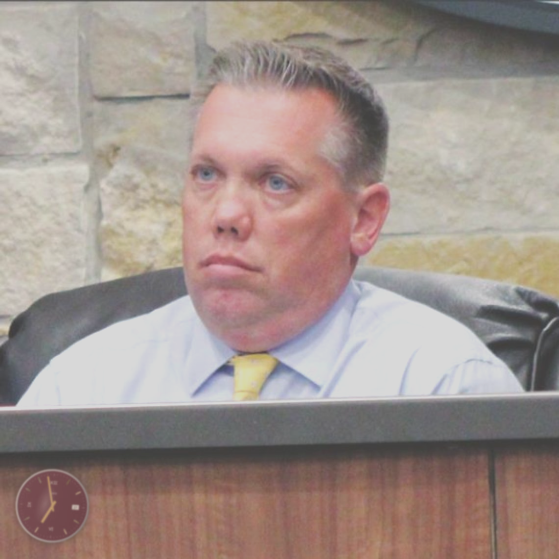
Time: 6h58
